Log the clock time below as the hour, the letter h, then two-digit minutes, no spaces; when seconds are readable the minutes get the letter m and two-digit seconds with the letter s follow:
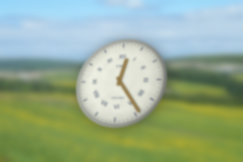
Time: 12h24
